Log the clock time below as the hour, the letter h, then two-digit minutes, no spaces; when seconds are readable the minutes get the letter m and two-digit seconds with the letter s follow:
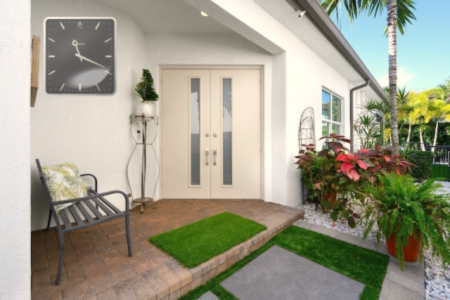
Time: 11h19
